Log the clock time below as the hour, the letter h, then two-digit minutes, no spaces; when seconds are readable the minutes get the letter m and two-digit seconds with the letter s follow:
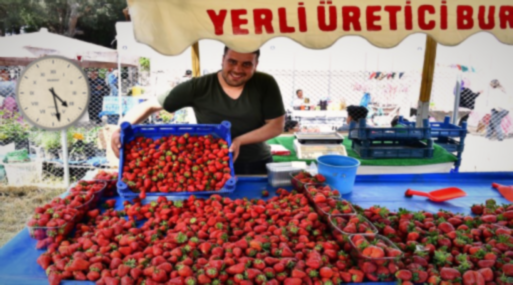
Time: 4h28
